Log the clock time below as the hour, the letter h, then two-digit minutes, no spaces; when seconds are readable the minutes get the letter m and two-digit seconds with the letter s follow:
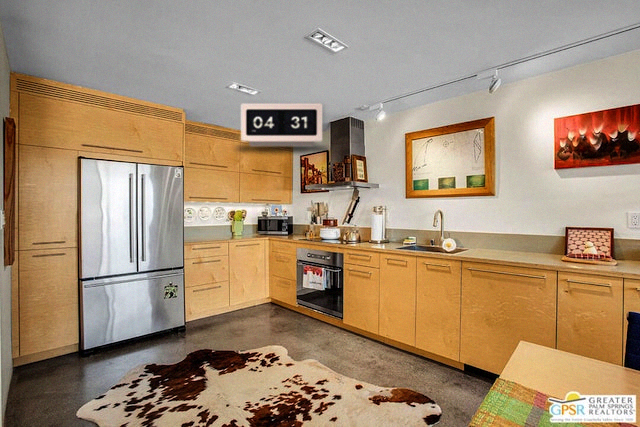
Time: 4h31
